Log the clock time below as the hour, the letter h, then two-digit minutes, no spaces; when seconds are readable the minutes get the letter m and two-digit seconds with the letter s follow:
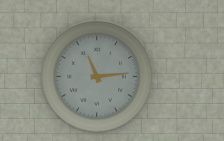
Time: 11h14
